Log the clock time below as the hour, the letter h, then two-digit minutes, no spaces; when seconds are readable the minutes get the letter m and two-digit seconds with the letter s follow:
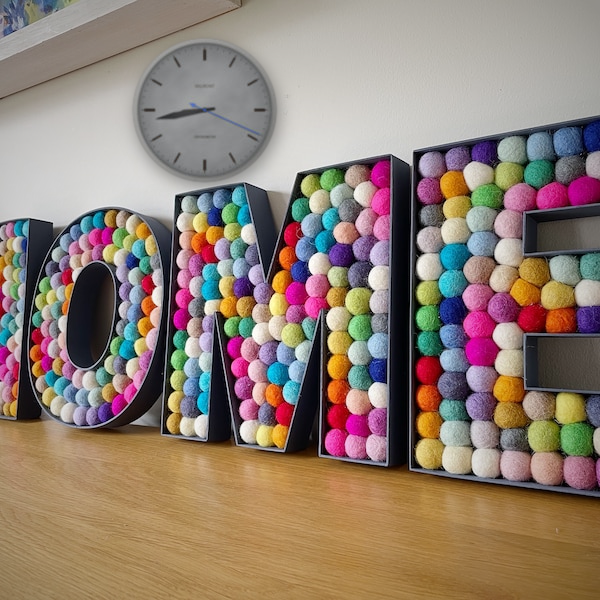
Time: 8h43m19s
